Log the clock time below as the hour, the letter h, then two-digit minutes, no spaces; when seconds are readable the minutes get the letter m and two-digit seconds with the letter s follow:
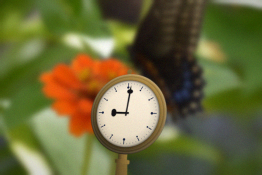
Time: 9h01
